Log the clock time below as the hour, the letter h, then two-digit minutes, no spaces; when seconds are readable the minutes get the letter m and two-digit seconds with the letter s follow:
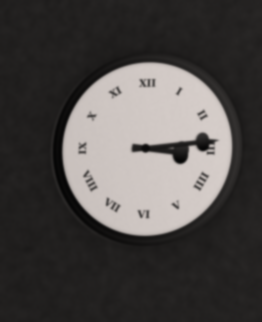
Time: 3h14
